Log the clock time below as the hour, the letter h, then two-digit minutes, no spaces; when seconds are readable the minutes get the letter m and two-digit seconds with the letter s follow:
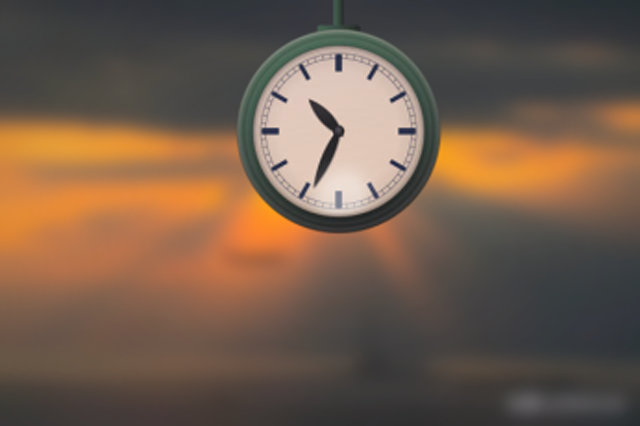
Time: 10h34
